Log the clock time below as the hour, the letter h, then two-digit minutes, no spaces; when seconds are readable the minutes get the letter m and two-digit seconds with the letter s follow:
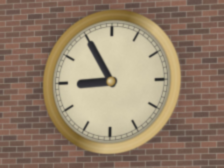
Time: 8h55
